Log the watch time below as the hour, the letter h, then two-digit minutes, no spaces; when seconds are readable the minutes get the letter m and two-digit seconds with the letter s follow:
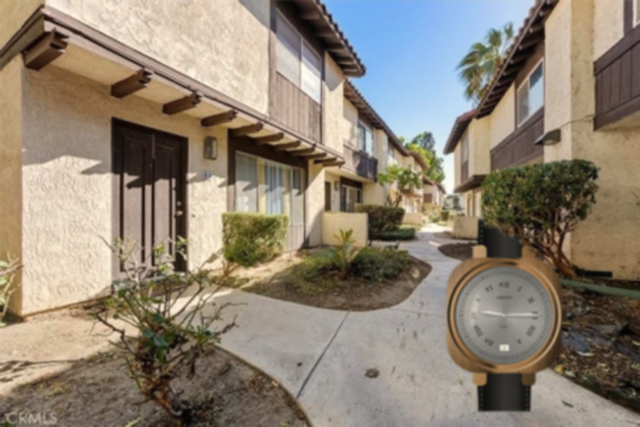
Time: 9h15
